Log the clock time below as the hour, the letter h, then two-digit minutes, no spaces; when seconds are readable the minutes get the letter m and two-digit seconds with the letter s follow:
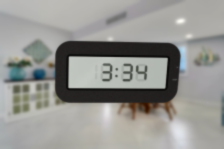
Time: 3h34
